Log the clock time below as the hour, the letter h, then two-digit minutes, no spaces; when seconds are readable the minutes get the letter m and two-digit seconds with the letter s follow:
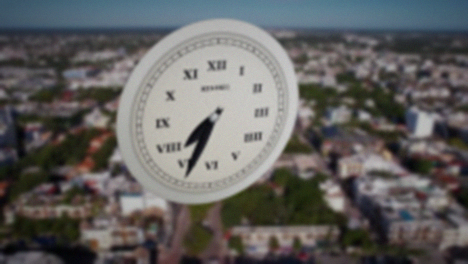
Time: 7h34
